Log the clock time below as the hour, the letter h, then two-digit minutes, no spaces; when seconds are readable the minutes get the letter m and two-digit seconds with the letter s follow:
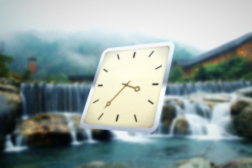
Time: 3h36
